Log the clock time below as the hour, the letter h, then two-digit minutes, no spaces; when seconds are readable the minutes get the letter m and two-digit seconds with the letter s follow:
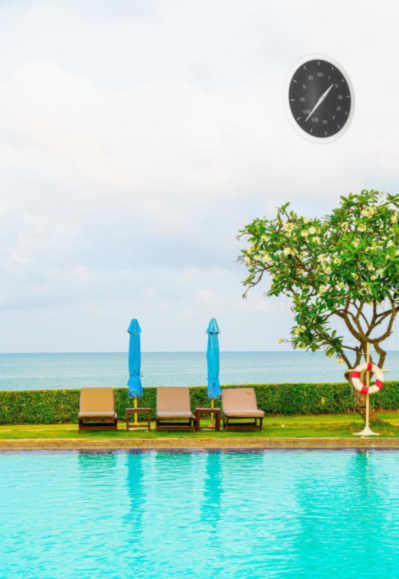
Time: 1h38
